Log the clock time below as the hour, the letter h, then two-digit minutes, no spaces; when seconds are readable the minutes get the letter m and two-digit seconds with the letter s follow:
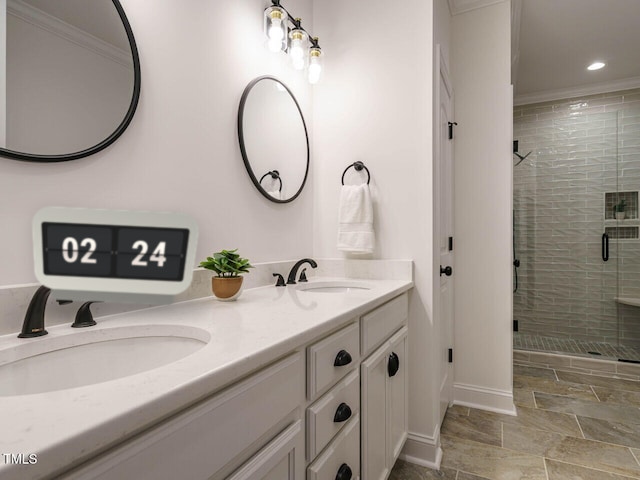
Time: 2h24
